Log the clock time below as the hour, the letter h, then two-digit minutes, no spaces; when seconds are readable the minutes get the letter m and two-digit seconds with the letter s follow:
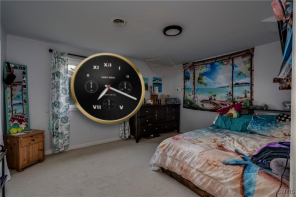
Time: 7h19
